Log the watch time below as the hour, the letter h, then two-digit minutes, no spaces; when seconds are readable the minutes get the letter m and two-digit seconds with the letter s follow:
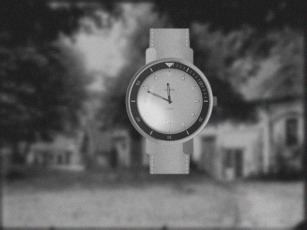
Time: 11h49
